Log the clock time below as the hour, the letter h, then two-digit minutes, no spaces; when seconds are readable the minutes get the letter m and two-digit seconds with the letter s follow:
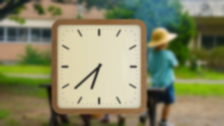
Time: 6h38
